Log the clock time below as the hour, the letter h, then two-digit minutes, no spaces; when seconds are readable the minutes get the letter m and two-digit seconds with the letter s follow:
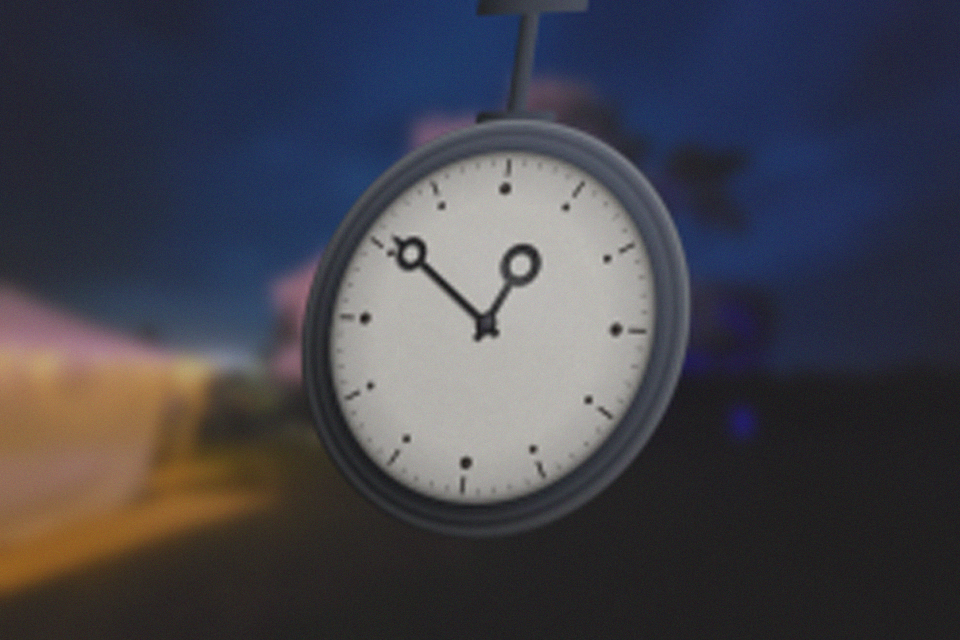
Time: 12h51
